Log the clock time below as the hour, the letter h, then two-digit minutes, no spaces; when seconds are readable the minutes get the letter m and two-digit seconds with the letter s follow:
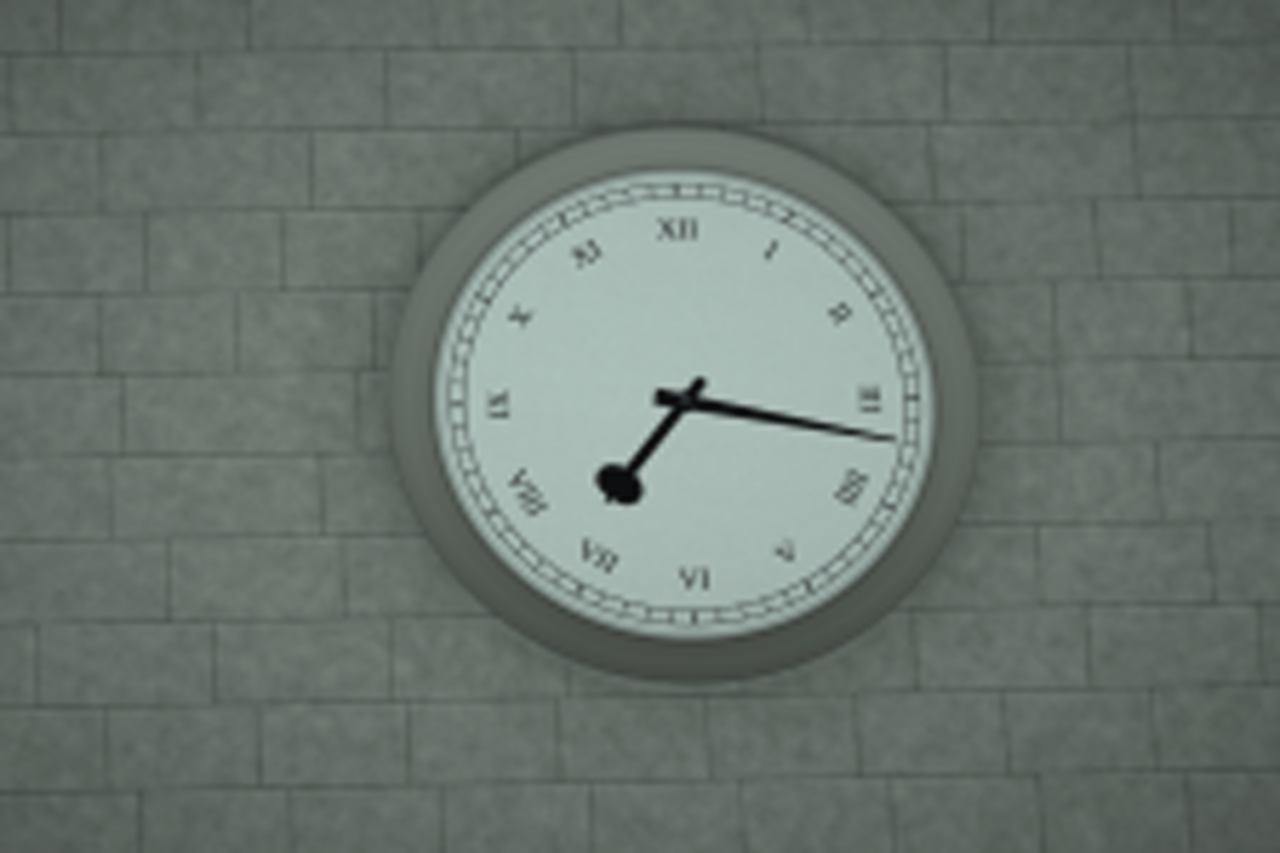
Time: 7h17
